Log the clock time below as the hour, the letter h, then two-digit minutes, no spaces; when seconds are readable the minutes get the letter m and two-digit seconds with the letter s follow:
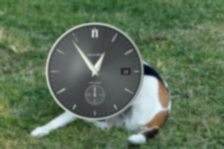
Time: 12h54
